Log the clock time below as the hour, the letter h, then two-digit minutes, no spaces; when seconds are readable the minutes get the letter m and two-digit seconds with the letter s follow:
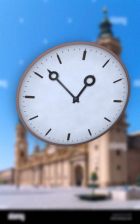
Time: 12h52
